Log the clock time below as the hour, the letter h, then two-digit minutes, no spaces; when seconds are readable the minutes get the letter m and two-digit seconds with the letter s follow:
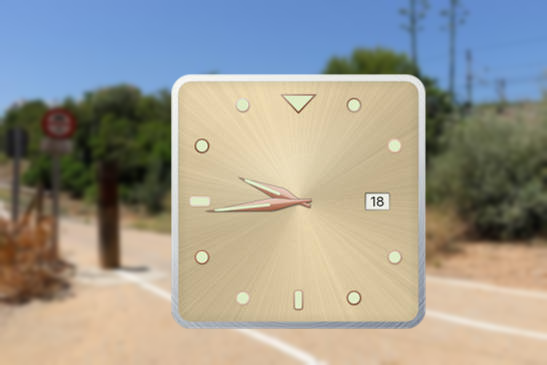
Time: 9h44
